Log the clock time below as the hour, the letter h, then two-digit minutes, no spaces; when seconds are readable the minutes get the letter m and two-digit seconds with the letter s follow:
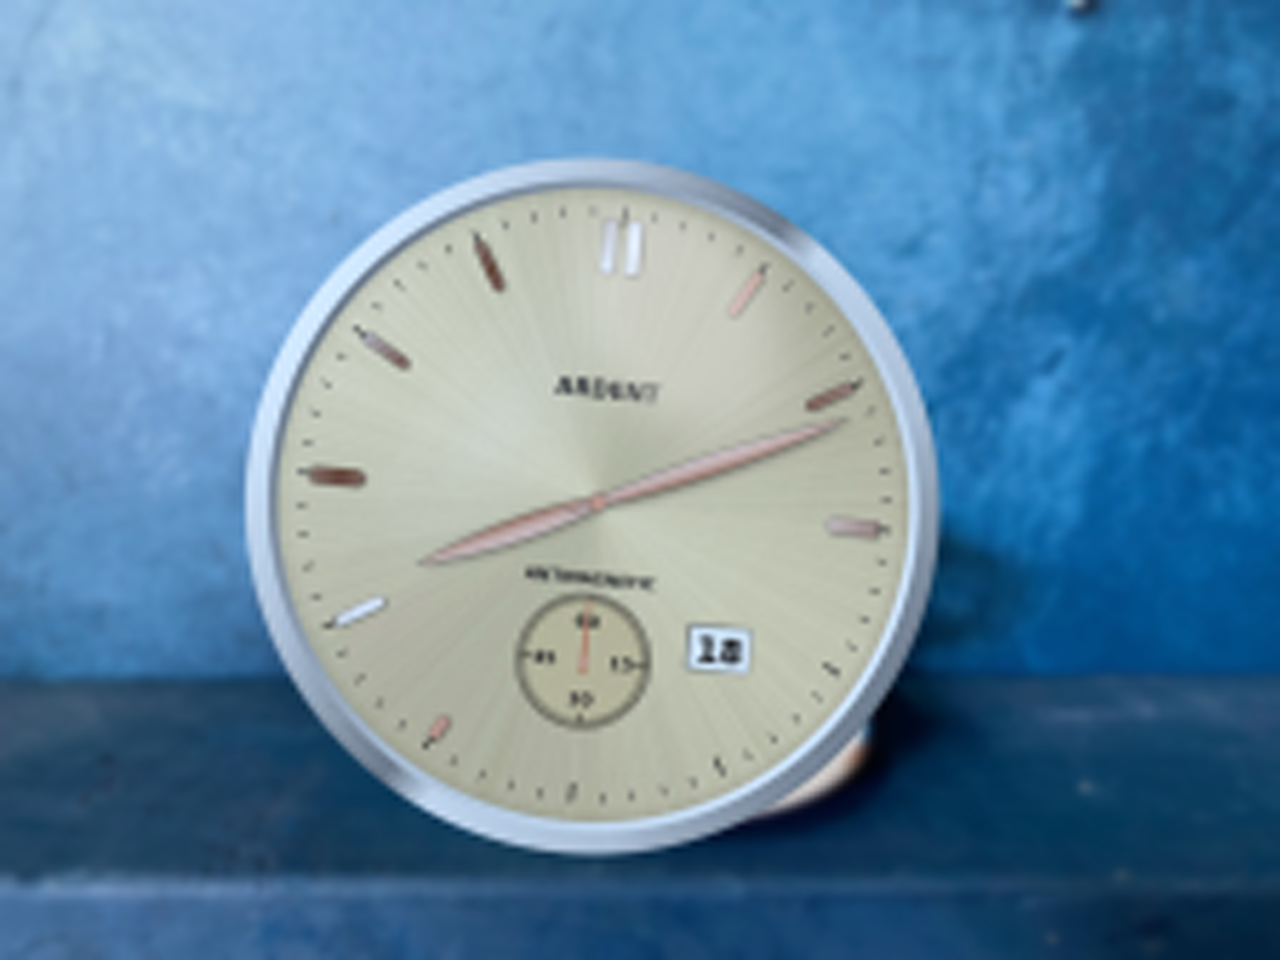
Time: 8h11
